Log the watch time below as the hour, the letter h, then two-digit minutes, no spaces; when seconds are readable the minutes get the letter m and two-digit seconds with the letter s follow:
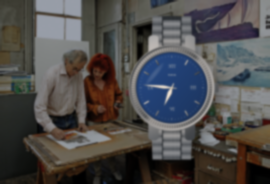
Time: 6h46
